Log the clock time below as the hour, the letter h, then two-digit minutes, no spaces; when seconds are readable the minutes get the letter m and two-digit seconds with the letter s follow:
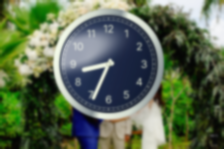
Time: 8h34
